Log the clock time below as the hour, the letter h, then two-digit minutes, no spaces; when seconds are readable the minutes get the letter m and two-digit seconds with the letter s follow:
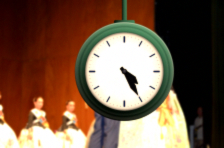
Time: 4h25
